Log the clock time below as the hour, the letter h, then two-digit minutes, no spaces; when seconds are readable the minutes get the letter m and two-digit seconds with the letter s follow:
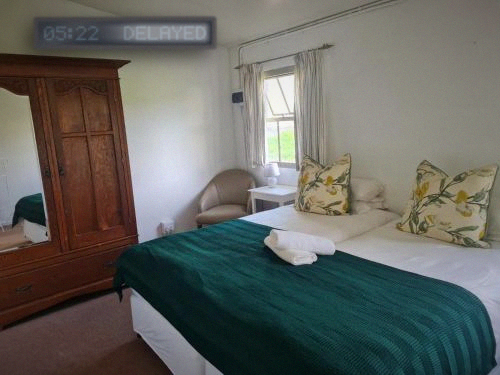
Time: 5h22
